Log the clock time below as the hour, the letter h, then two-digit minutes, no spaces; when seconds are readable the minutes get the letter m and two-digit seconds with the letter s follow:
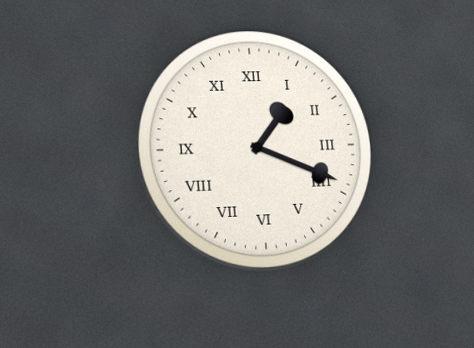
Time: 1h19
